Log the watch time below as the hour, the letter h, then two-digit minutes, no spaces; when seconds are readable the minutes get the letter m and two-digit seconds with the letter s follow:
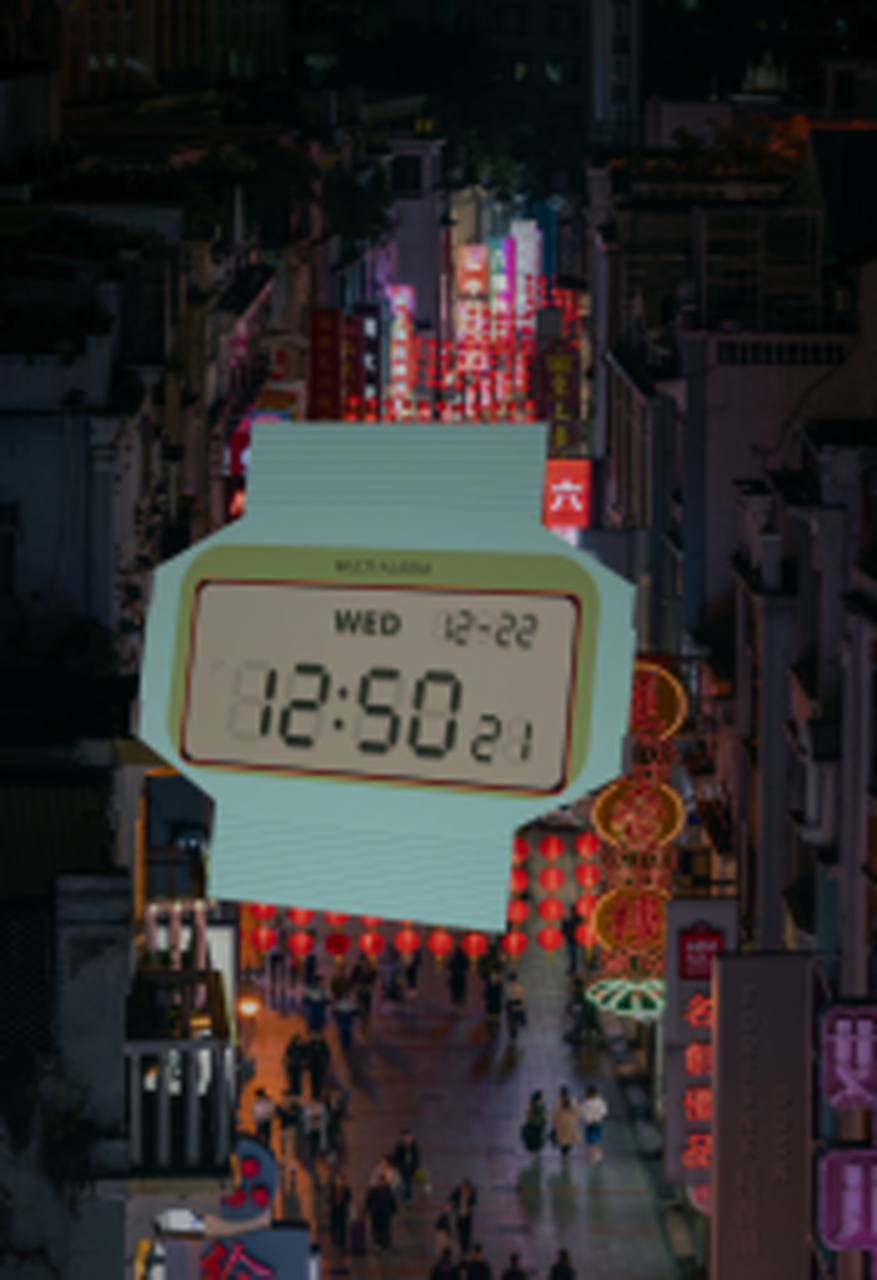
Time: 12h50m21s
